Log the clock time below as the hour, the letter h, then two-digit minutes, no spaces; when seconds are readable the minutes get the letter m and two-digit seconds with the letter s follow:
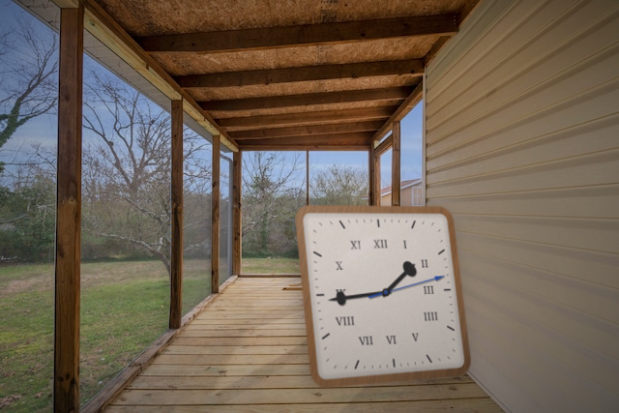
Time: 1h44m13s
